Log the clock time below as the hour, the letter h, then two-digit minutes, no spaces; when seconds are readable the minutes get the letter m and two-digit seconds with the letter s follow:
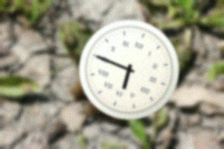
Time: 5h45
